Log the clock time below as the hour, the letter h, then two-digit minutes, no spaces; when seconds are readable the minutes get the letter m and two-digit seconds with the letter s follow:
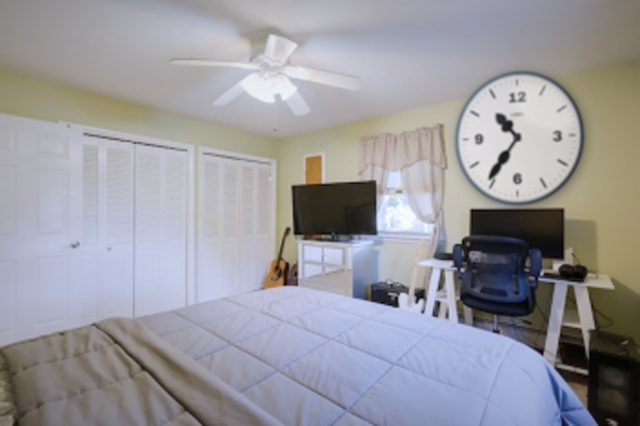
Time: 10h36
